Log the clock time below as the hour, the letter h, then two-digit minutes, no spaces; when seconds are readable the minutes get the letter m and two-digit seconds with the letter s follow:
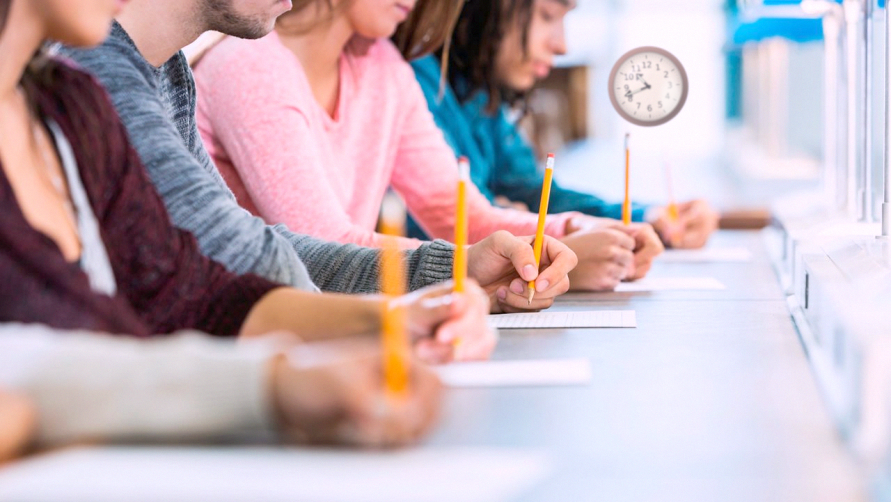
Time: 10h42
